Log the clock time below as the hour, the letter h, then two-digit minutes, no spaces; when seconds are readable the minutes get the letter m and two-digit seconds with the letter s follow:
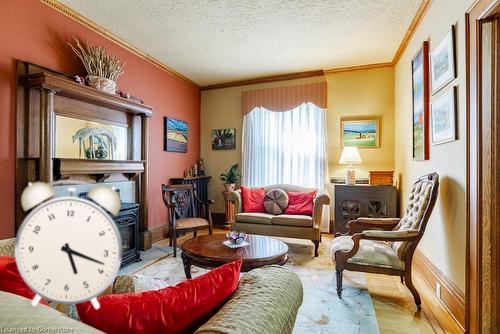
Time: 5h18
